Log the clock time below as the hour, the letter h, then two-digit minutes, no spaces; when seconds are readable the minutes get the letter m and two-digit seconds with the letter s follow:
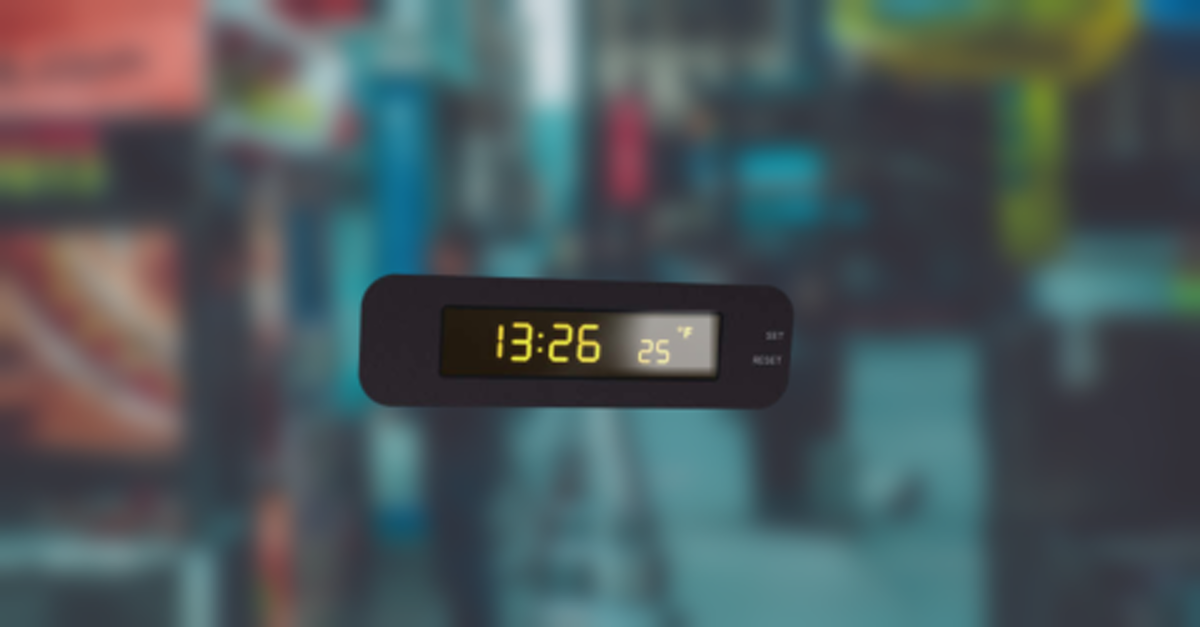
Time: 13h26
